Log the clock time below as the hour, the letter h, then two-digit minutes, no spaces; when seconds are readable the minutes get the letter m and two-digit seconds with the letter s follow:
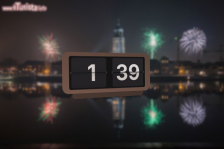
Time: 1h39
